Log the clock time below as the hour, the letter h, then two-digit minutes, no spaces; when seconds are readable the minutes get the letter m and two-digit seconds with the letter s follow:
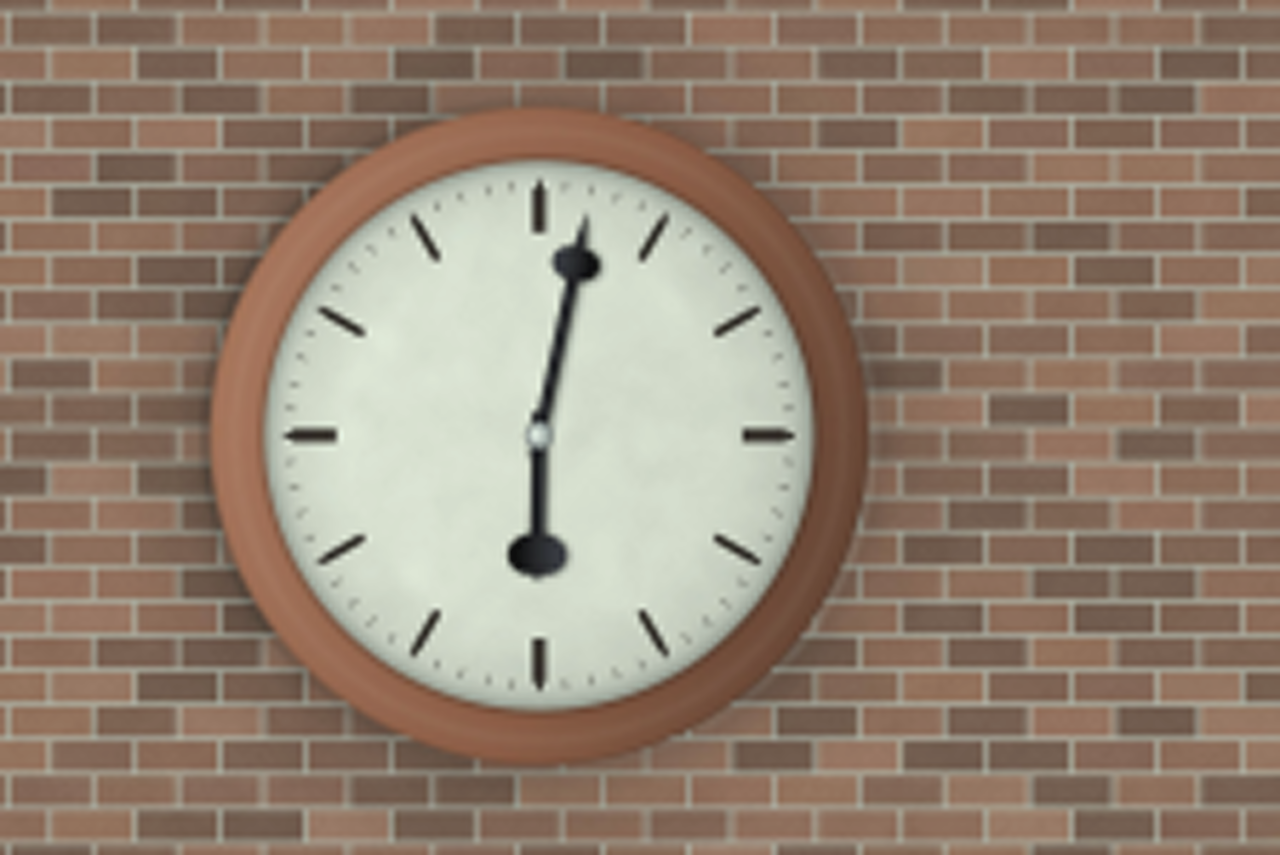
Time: 6h02
